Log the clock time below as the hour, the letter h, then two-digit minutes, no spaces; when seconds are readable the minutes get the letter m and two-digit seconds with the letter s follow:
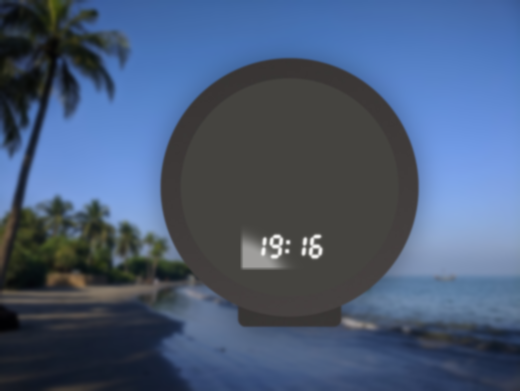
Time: 19h16
